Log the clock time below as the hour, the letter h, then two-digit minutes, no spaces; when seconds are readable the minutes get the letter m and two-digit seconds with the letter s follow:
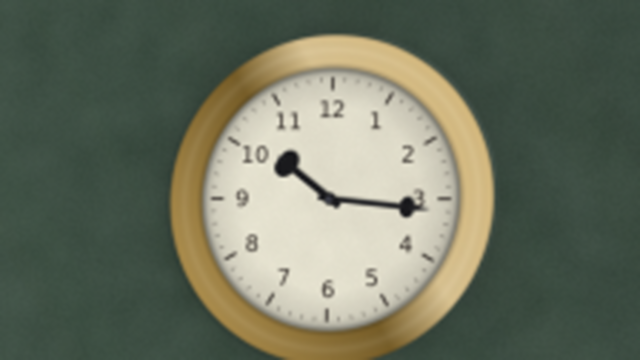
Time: 10h16
